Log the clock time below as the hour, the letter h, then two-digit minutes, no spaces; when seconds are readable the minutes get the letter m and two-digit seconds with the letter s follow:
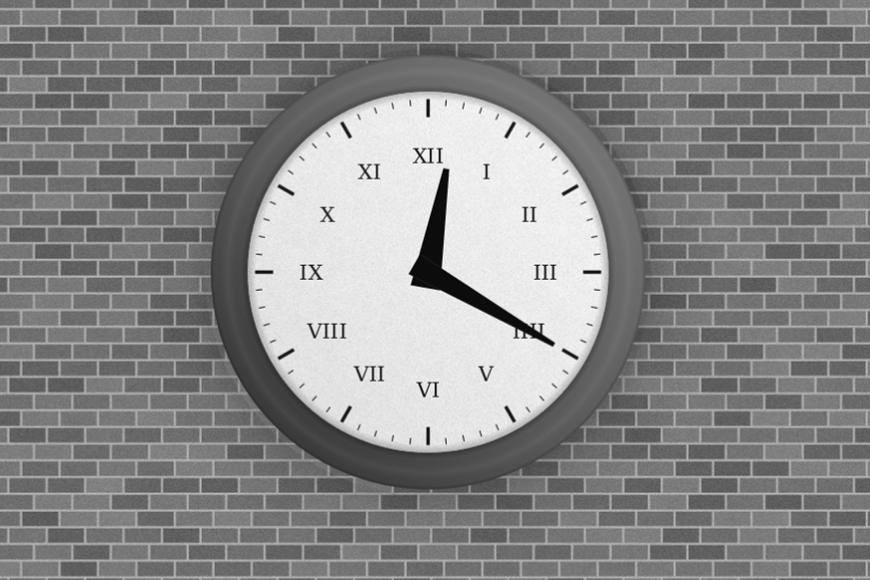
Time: 12h20
